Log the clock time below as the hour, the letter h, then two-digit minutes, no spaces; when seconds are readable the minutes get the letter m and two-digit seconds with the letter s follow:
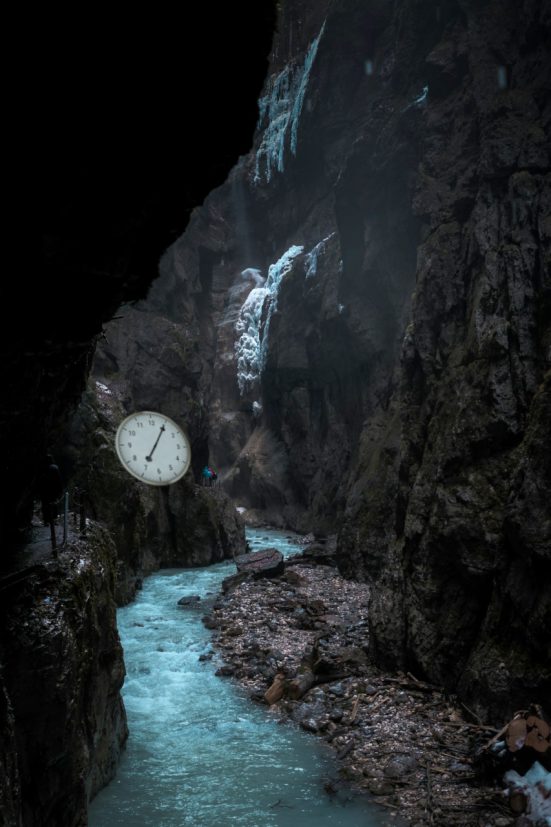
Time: 7h05
